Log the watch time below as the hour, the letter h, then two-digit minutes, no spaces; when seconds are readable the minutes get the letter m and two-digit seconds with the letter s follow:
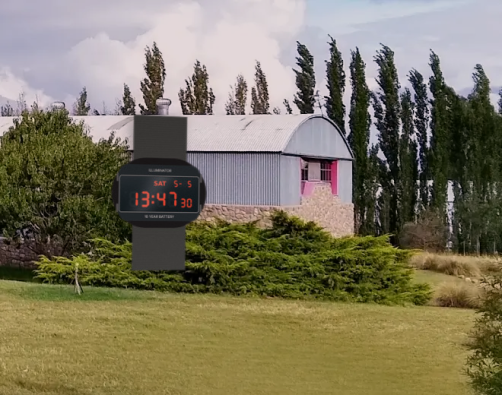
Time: 13h47m30s
